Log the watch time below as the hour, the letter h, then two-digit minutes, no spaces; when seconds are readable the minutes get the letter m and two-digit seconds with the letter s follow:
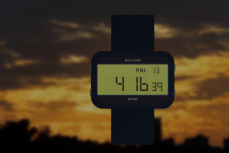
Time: 4h16m39s
